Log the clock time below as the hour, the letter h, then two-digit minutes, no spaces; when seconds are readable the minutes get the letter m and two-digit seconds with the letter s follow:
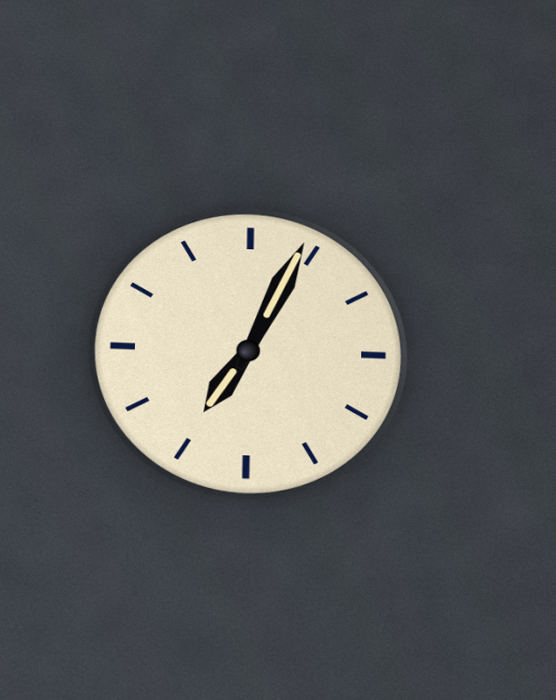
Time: 7h04
